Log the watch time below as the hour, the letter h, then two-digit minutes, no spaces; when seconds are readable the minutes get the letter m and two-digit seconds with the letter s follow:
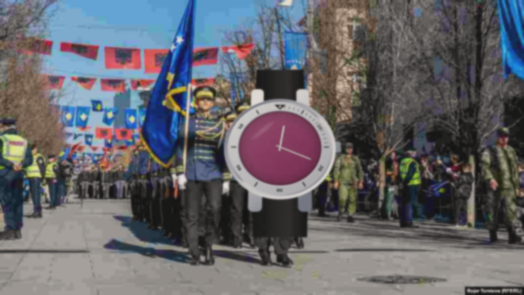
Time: 12h19
